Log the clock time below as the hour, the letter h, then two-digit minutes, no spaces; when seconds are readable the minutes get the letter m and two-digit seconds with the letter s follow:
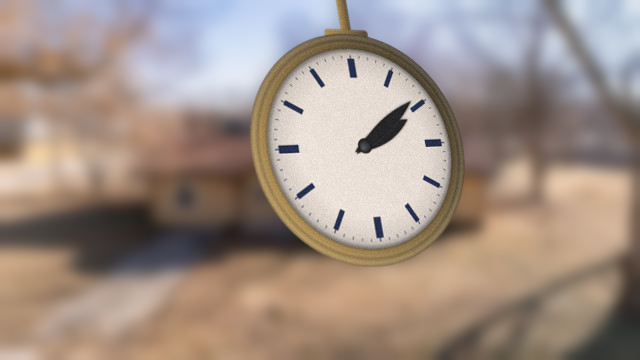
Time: 2h09
